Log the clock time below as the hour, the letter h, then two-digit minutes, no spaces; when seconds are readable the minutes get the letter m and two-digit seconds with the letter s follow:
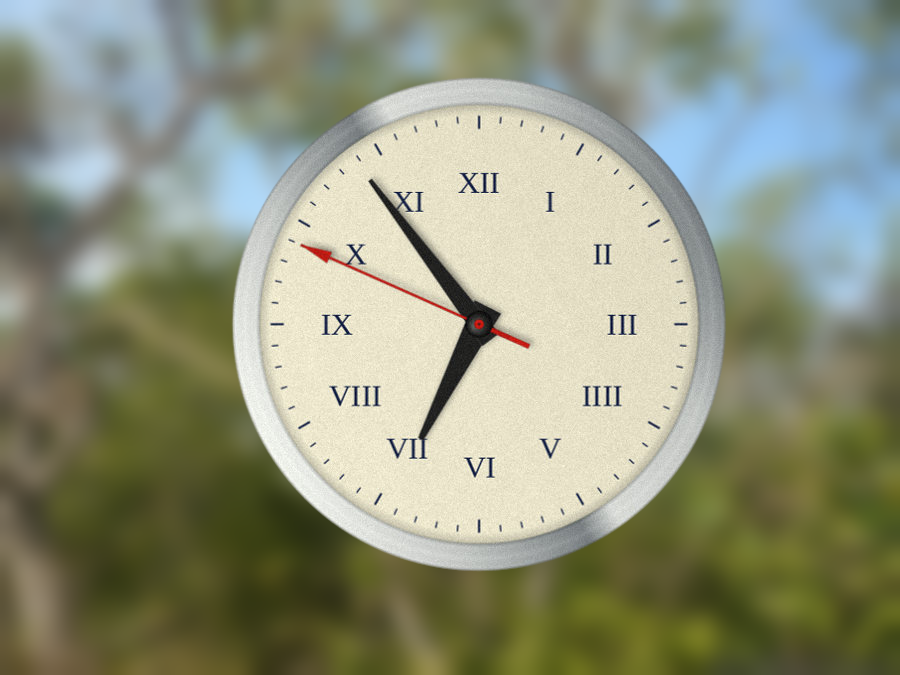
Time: 6h53m49s
